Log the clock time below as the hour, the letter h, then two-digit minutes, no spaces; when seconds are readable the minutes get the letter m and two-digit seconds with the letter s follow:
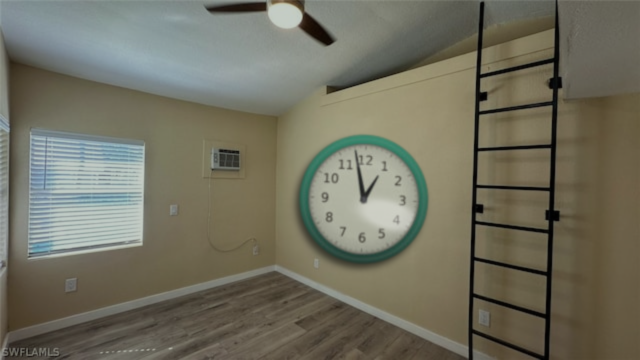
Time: 12h58
